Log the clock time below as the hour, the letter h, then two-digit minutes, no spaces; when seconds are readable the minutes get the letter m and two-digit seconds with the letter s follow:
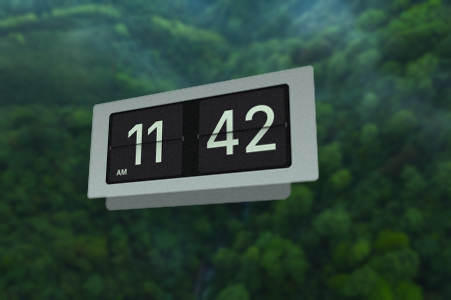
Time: 11h42
